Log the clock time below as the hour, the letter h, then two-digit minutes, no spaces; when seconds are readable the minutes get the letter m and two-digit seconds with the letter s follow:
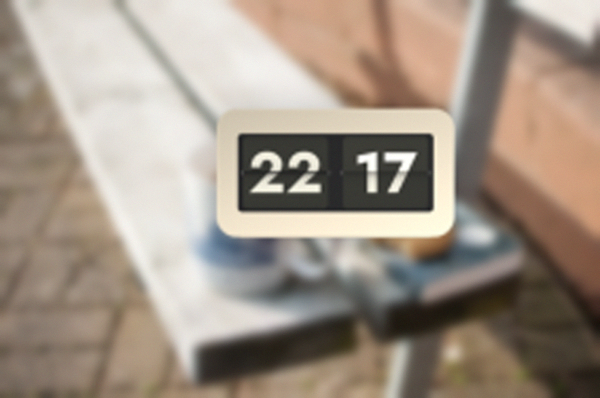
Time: 22h17
